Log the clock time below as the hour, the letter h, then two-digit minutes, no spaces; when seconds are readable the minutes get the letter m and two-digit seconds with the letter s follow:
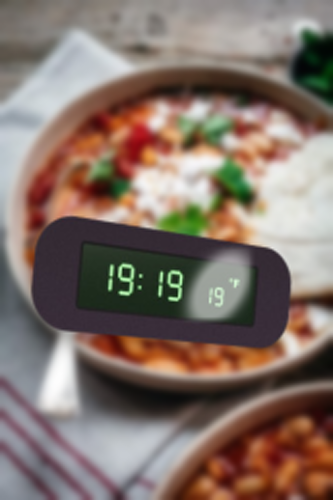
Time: 19h19
